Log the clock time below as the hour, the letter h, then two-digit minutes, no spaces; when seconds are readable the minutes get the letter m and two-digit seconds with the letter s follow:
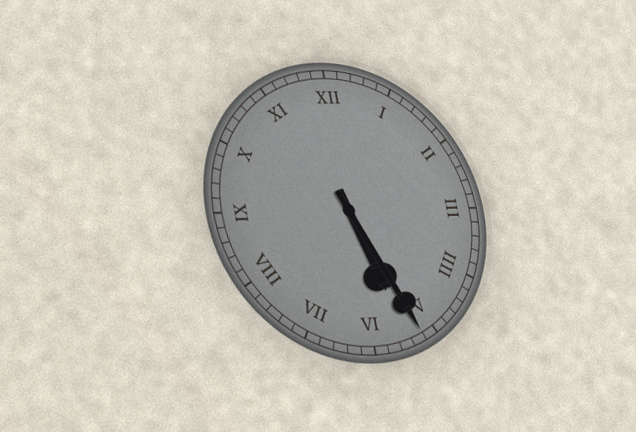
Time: 5h26
